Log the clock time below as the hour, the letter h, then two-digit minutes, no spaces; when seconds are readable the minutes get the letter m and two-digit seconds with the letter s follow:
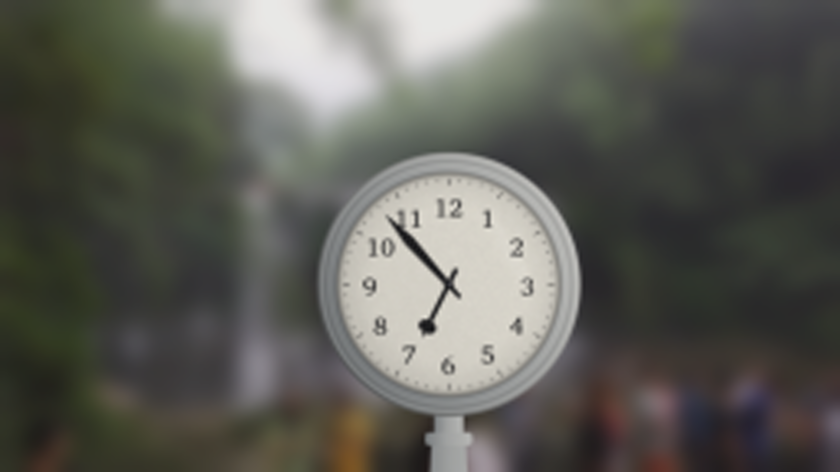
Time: 6h53
